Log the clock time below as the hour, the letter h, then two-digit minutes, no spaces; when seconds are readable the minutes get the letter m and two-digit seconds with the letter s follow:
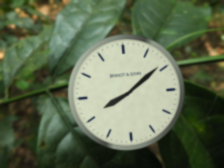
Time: 8h09
